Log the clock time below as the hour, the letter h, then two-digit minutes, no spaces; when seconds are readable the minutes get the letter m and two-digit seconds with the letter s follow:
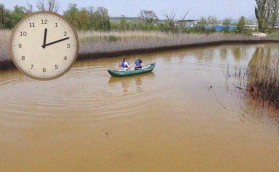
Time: 12h12
